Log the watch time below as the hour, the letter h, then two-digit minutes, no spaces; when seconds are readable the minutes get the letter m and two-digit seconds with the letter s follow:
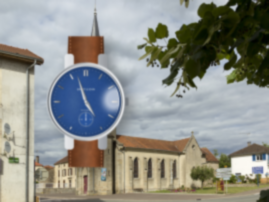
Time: 4h57
